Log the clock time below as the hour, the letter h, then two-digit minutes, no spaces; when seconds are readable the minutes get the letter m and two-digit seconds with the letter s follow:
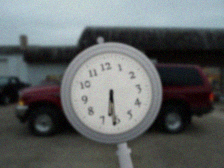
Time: 6h31
